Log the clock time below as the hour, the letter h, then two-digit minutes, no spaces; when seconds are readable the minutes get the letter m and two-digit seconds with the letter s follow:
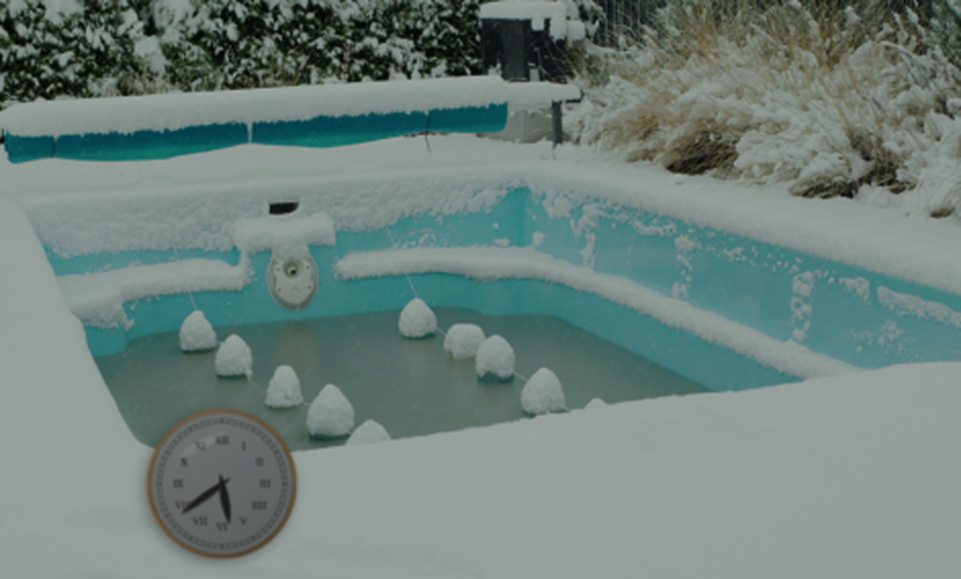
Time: 5h39
